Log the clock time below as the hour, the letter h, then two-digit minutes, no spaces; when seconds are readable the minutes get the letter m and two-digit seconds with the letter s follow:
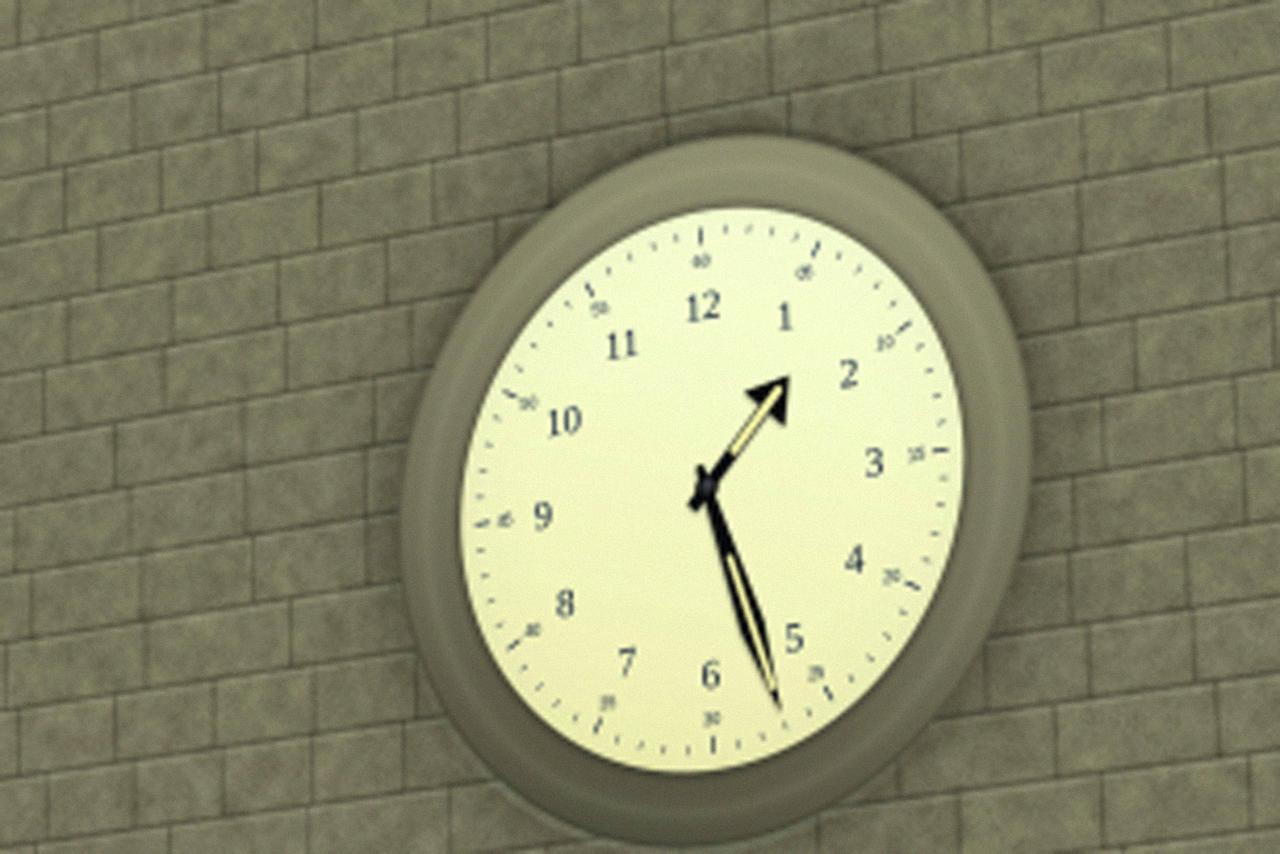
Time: 1h27
